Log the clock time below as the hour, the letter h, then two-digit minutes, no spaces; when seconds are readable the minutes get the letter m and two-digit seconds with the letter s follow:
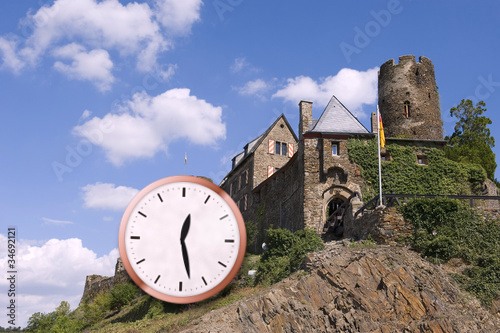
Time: 12h28
